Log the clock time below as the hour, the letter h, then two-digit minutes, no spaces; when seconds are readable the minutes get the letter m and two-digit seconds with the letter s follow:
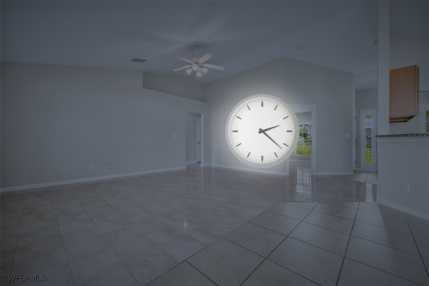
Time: 2h22
